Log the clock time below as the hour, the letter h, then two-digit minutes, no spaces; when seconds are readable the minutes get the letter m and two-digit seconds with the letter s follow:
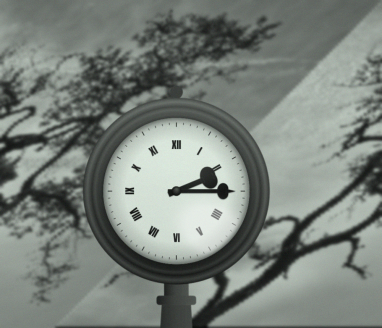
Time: 2h15
